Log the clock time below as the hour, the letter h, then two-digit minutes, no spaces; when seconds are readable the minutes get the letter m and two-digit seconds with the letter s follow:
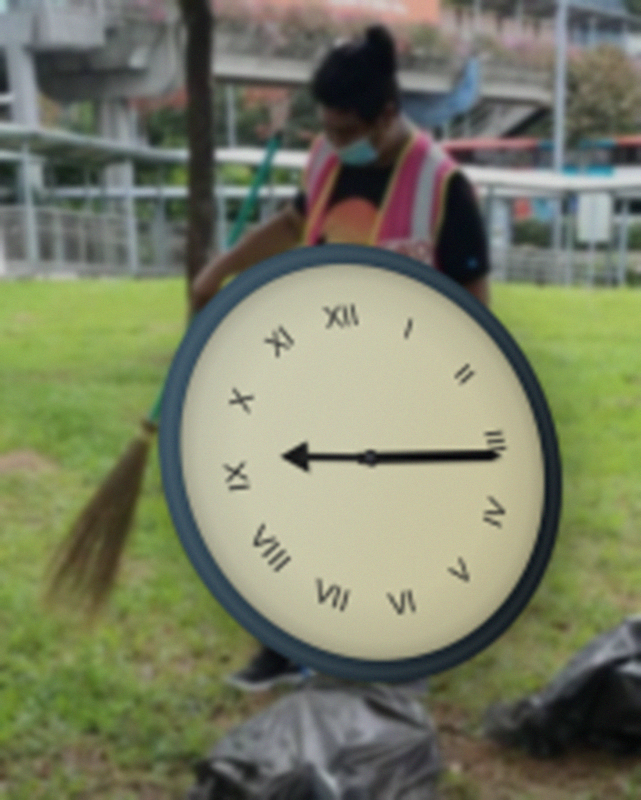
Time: 9h16
